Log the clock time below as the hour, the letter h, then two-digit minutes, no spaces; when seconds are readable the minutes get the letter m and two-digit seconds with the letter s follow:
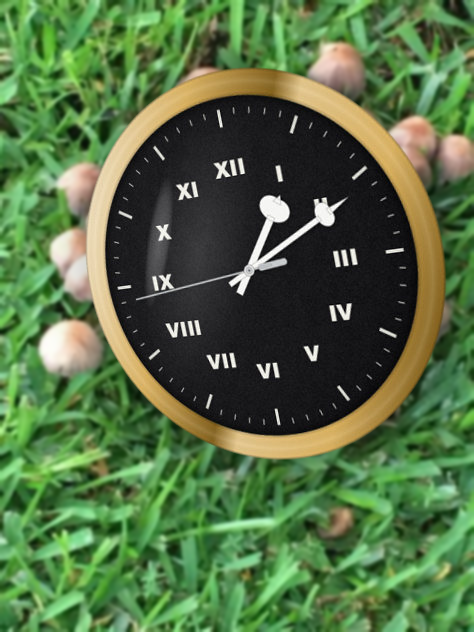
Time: 1h10m44s
